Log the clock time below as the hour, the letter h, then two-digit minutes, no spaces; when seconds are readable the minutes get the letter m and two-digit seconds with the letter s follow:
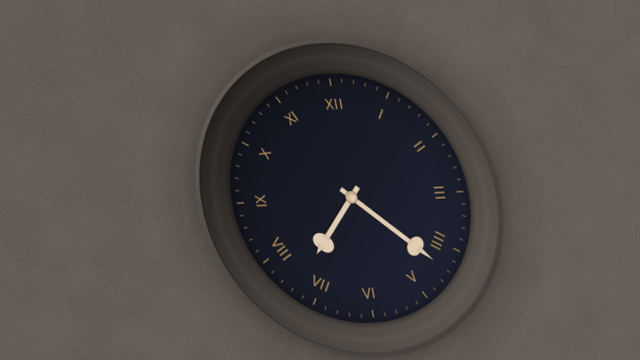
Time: 7h22
